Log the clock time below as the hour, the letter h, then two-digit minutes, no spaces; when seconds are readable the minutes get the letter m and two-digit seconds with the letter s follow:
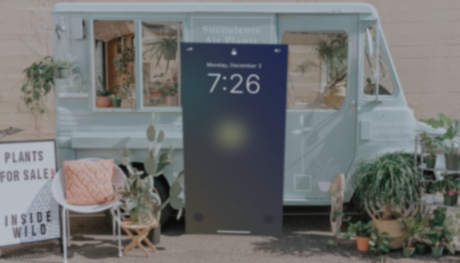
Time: 7h26
